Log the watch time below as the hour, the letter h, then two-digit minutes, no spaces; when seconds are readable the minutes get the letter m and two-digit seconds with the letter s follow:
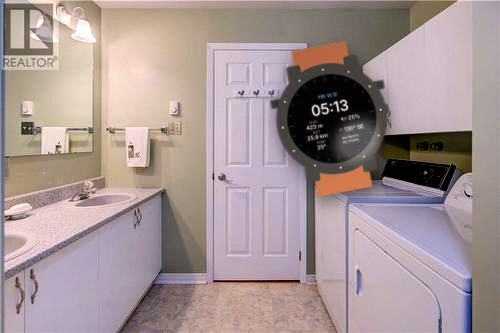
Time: 5h13
